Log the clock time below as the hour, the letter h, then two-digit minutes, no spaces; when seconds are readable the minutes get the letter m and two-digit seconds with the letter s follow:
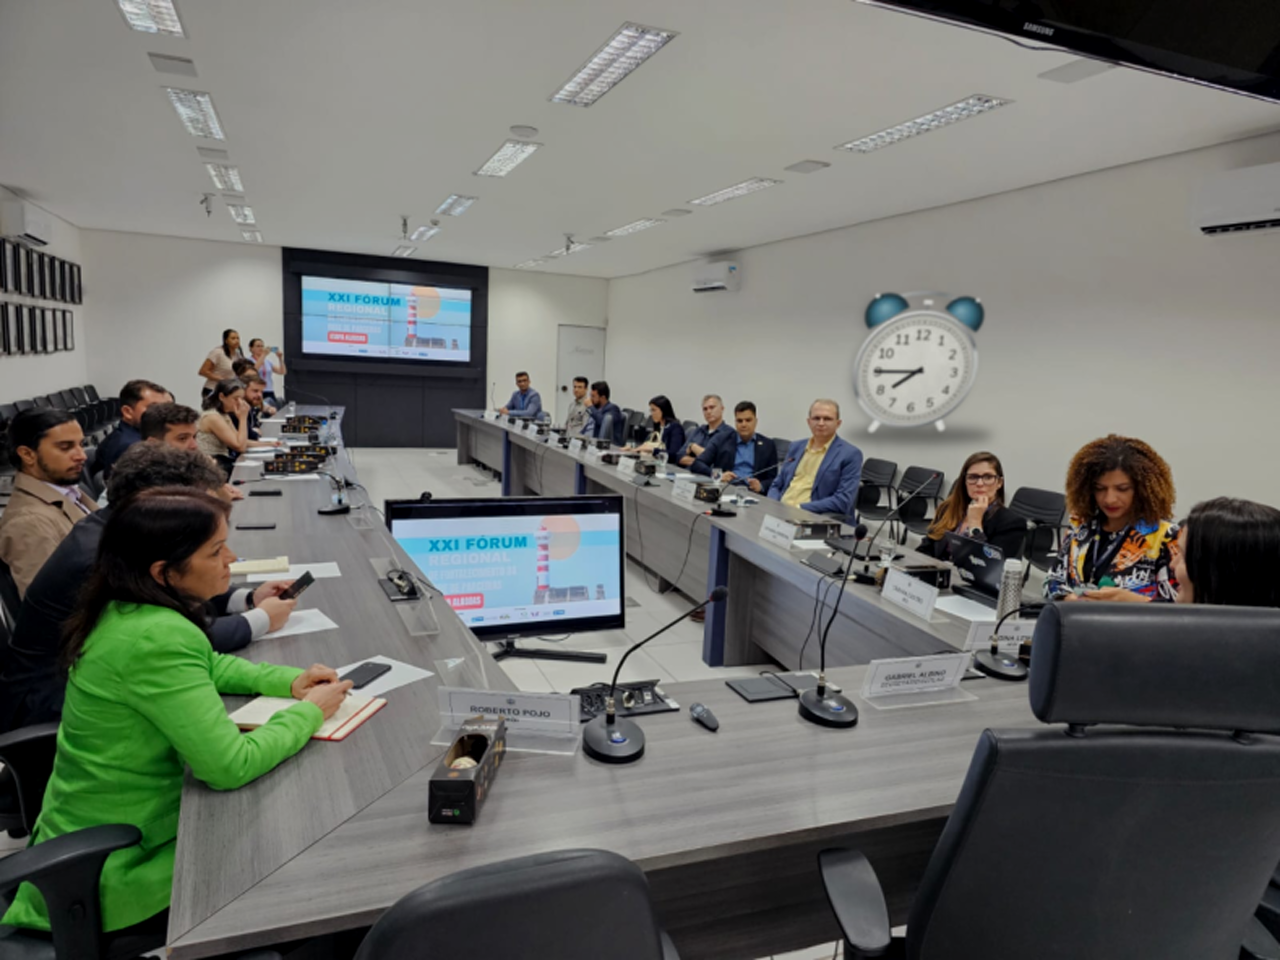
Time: 7h45
